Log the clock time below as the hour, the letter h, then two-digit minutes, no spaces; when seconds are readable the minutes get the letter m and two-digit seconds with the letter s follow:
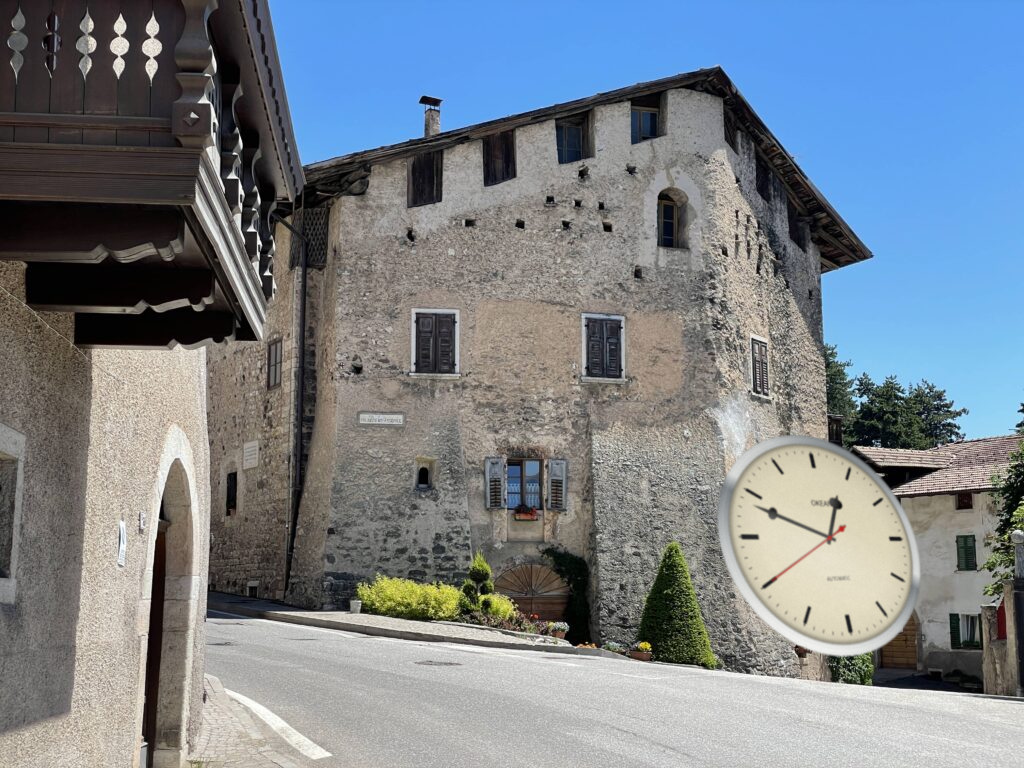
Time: 12h48m40s
